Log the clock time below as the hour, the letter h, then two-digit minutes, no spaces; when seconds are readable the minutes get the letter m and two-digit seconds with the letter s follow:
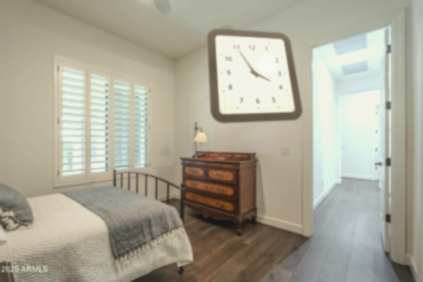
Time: 3h55
